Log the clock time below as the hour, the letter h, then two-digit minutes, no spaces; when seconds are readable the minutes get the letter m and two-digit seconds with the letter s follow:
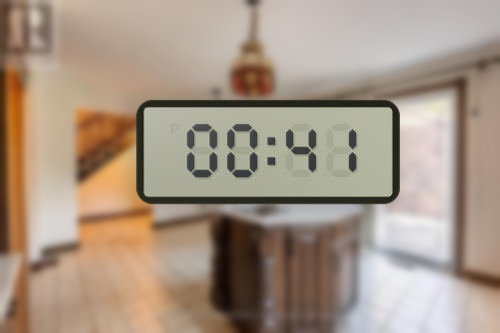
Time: 0h41
